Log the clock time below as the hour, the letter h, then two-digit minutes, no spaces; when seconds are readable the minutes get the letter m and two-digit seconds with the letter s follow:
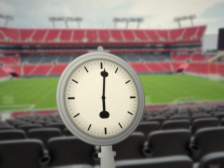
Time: 6h01
